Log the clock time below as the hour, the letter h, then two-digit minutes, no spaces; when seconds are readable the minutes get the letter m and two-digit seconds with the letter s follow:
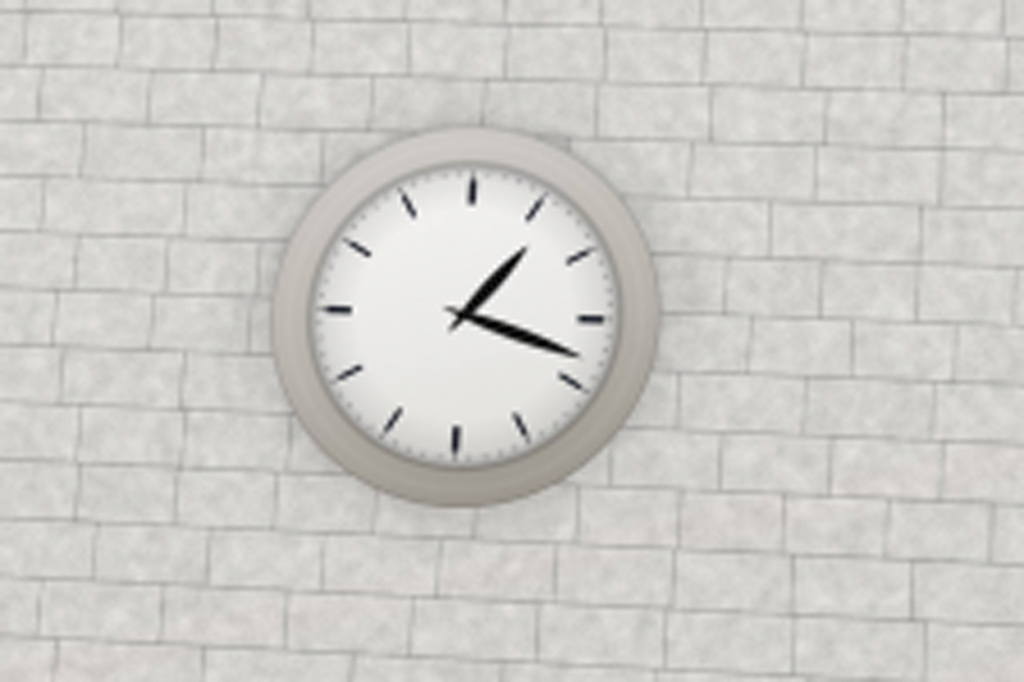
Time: 1h18
